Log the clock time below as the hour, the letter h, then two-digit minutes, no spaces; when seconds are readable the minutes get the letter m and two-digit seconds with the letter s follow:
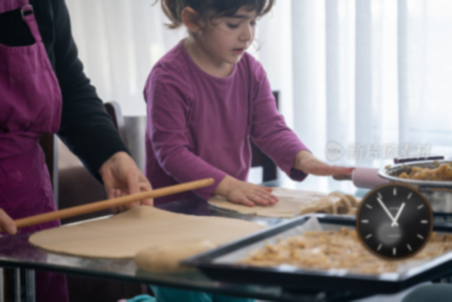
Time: 12h54
